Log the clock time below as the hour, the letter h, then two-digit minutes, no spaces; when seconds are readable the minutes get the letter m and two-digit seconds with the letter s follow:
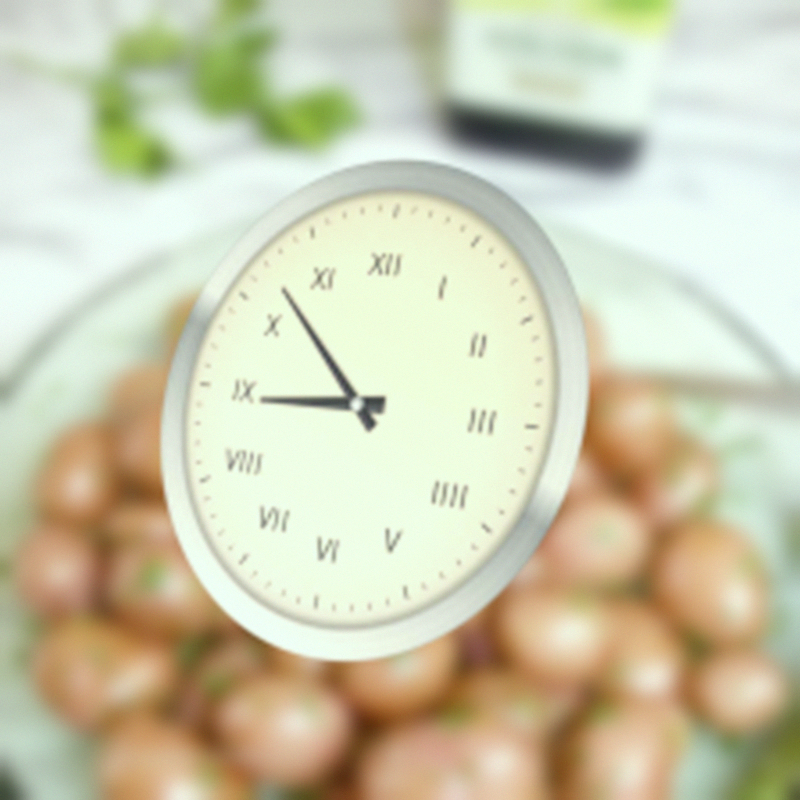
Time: 8h52
